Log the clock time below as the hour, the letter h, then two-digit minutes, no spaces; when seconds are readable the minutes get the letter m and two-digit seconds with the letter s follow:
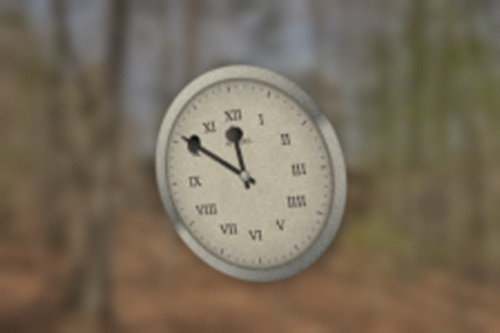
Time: 11h51
